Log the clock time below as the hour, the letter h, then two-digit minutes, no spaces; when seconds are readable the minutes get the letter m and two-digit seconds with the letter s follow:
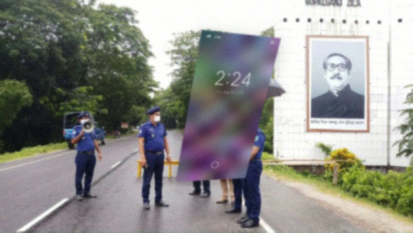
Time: 2h24
